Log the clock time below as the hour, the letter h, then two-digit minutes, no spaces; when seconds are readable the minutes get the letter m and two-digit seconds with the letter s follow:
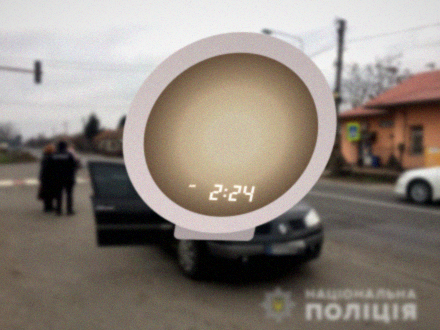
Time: 2h24
